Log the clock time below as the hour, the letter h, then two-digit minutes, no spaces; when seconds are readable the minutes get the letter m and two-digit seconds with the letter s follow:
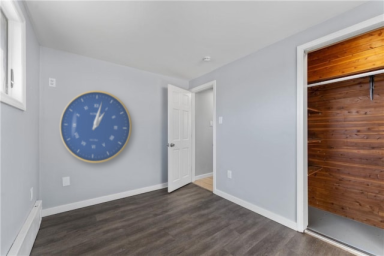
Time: 1h02
